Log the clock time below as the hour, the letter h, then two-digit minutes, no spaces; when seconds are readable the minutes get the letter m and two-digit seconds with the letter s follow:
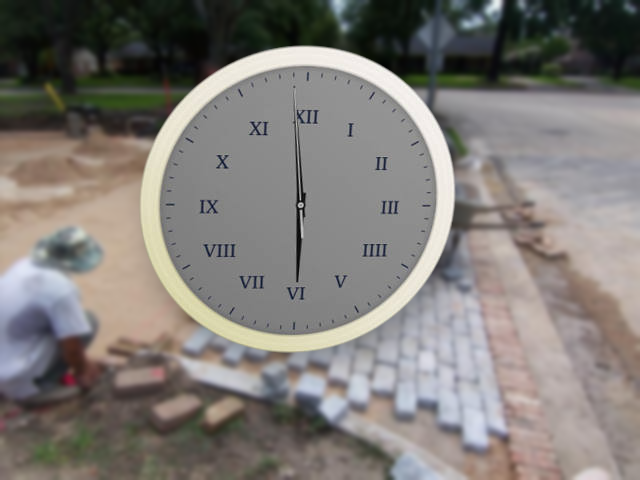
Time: 5h58m59s
